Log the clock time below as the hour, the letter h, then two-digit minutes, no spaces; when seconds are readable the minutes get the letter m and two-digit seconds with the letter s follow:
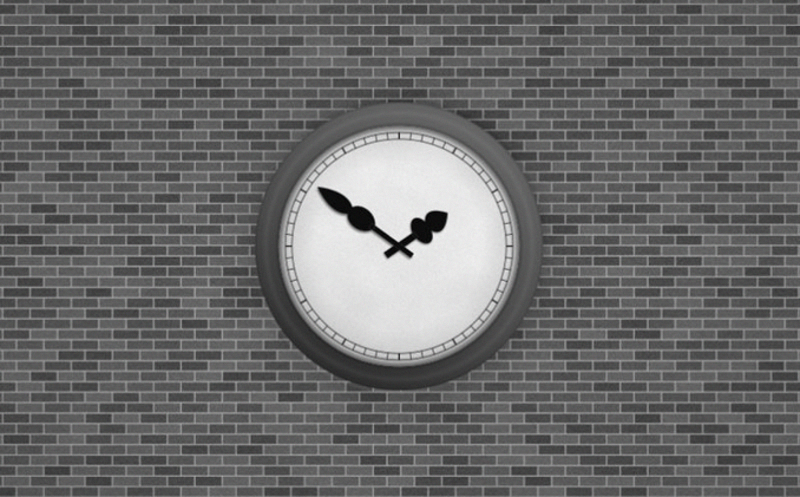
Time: 1h51
